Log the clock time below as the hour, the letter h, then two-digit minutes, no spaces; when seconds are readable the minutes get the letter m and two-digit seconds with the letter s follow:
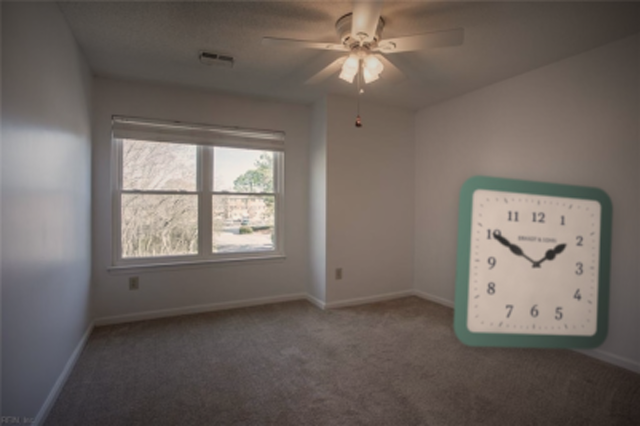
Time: 1h50
